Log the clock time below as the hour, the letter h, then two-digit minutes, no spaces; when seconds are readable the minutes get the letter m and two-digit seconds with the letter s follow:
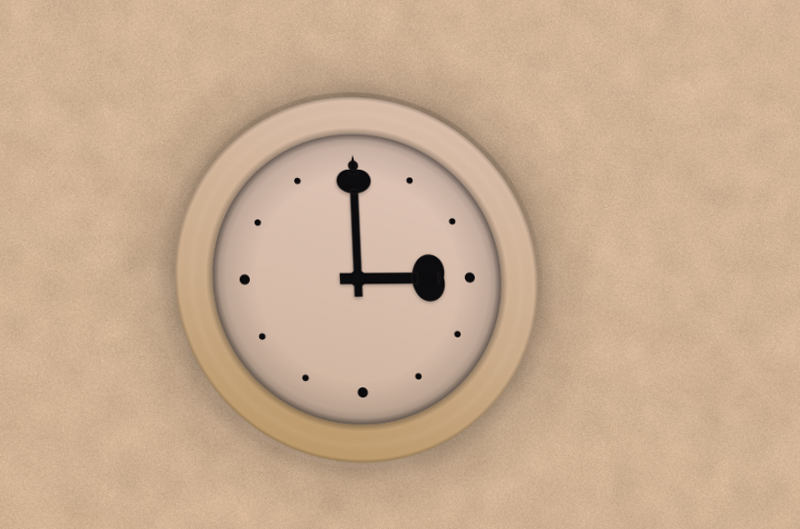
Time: 3h00
